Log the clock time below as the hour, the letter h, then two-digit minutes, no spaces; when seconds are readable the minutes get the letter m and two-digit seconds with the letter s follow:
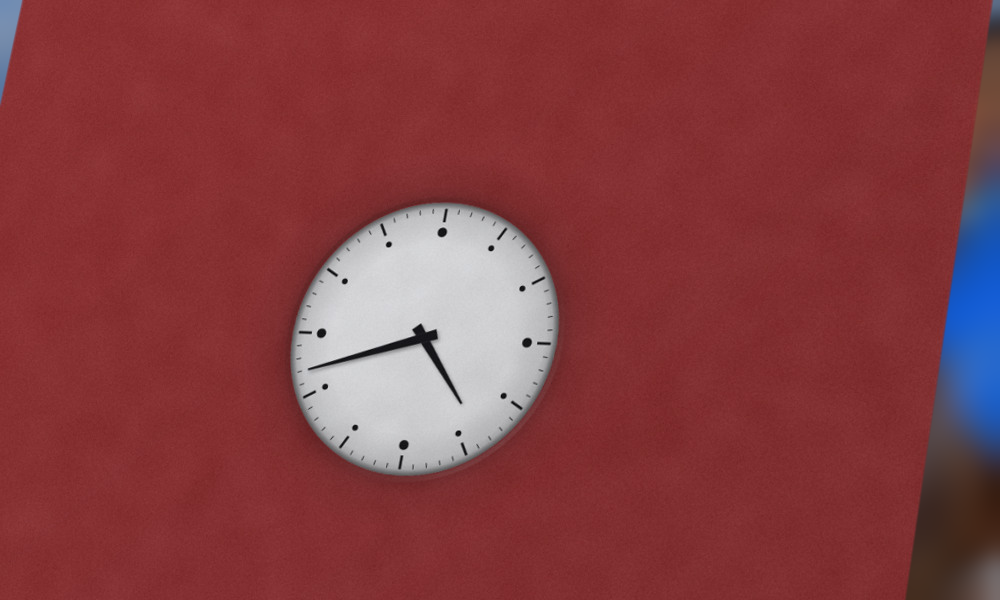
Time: 4h42
